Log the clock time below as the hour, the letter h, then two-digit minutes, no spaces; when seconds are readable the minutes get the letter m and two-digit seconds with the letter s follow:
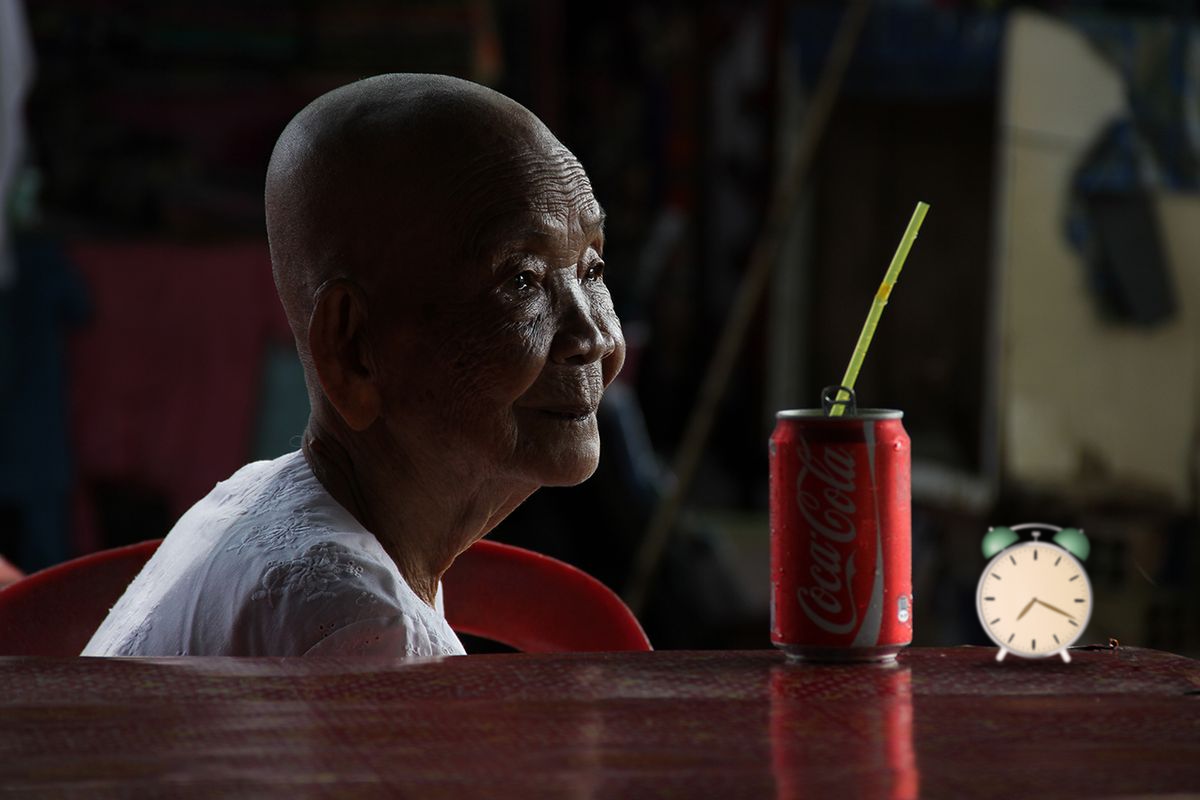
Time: 7h19
